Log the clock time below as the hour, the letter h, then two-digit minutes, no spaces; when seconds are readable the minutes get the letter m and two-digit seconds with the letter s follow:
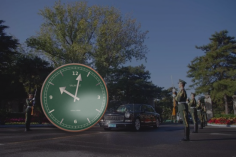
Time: 10h02
